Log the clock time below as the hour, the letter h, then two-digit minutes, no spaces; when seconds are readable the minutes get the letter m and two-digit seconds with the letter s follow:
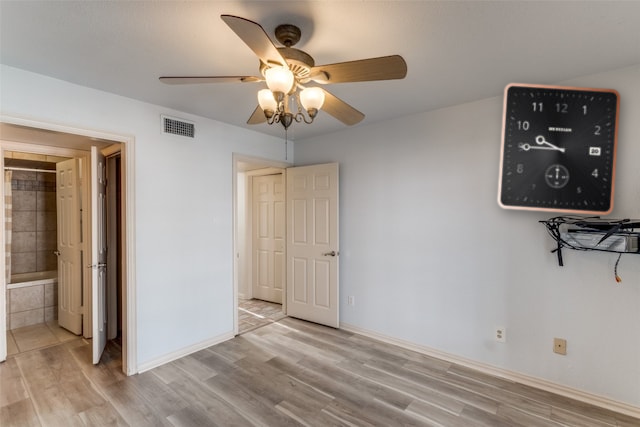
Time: 9h45
